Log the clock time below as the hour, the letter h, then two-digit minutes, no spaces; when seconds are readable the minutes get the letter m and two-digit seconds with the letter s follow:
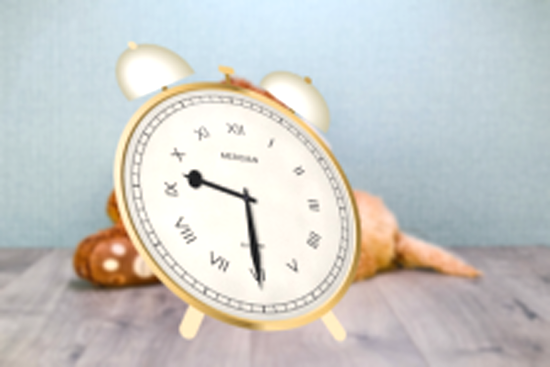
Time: 9h30
